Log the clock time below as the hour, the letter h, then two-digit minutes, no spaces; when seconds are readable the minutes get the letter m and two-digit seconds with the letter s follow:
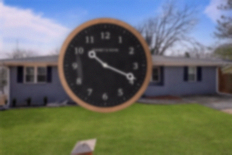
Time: 10h19
